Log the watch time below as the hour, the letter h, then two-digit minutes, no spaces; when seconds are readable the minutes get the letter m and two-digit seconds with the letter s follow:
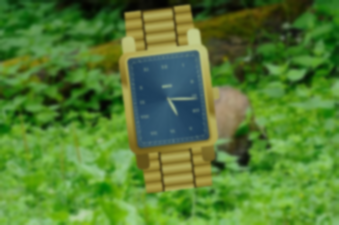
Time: 5h16
